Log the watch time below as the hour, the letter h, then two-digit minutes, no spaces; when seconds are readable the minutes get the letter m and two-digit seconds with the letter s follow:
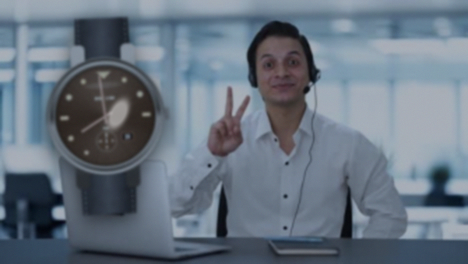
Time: 7h59
